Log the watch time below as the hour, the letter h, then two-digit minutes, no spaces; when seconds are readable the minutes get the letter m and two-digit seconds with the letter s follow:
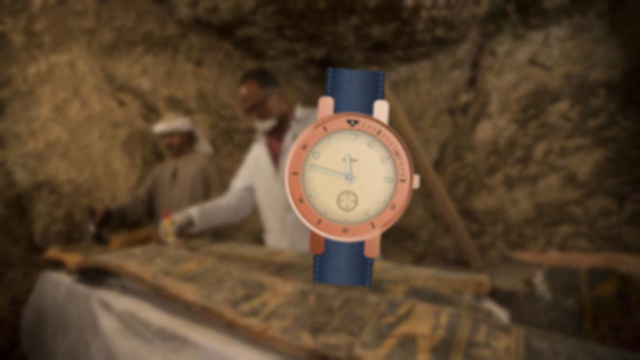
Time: 11h47
